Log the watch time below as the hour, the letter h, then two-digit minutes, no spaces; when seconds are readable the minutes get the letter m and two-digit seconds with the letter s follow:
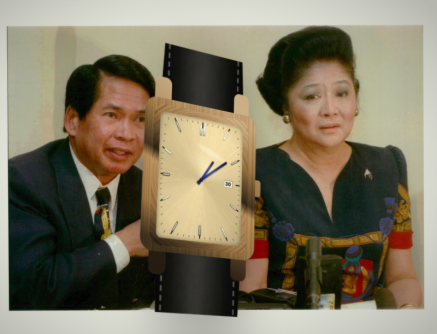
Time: 1h09
